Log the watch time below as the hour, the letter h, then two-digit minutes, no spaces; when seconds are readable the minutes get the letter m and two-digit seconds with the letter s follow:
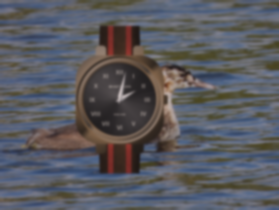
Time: 2h02
